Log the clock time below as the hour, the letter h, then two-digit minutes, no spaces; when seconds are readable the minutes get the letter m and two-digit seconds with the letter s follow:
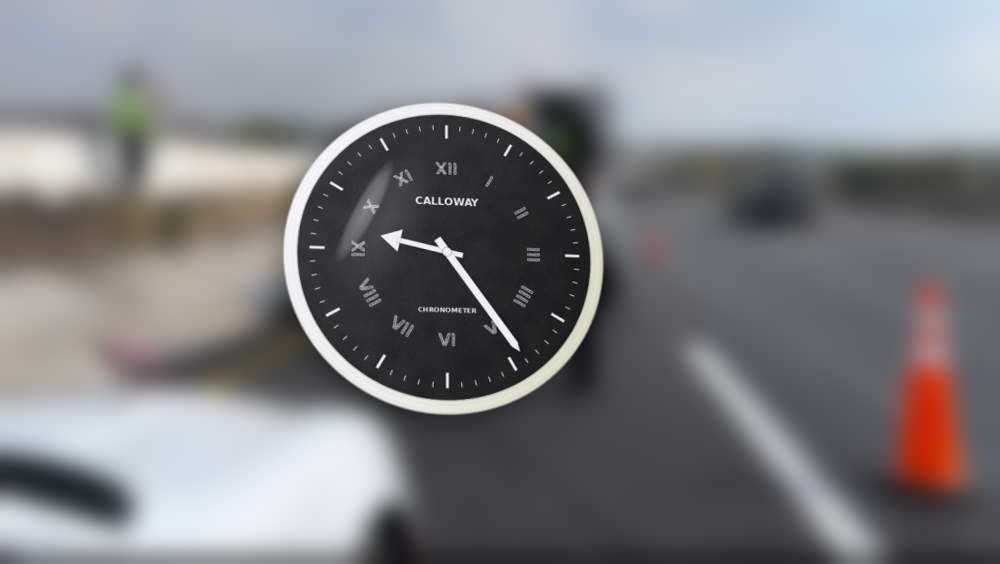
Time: 9h24
